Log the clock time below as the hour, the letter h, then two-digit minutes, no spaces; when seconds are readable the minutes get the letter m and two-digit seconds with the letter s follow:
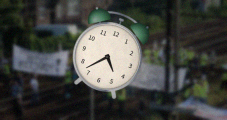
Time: 4h37
